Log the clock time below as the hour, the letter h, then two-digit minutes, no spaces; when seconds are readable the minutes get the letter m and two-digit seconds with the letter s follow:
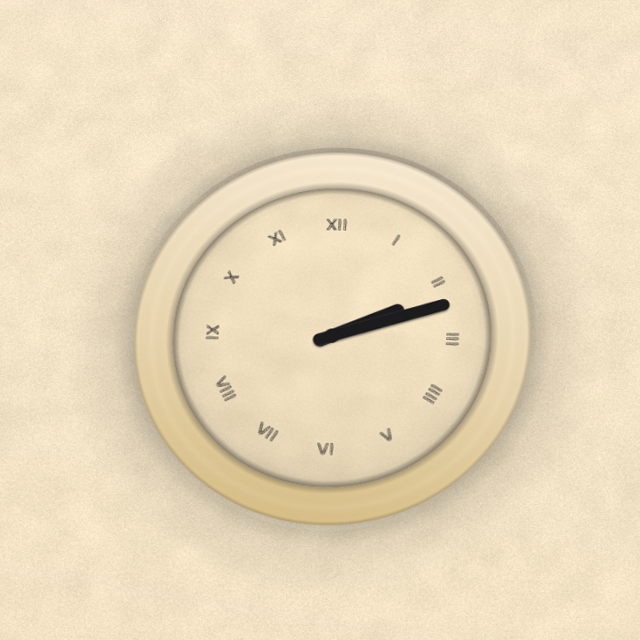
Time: 2h12
